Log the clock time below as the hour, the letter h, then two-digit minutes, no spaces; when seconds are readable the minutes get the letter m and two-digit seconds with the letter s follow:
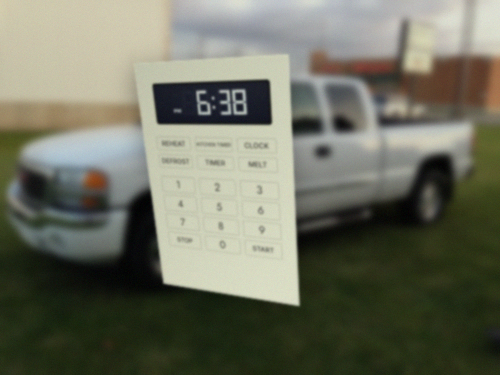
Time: 6h38
